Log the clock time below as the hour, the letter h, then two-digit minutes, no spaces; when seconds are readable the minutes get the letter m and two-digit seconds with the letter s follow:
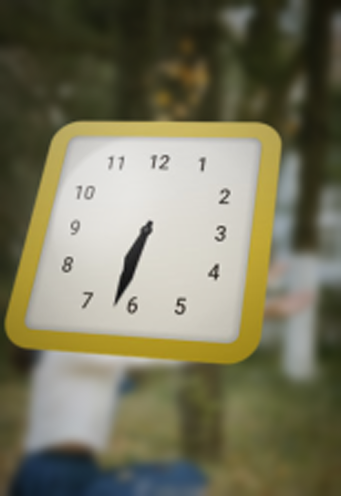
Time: 6h32
